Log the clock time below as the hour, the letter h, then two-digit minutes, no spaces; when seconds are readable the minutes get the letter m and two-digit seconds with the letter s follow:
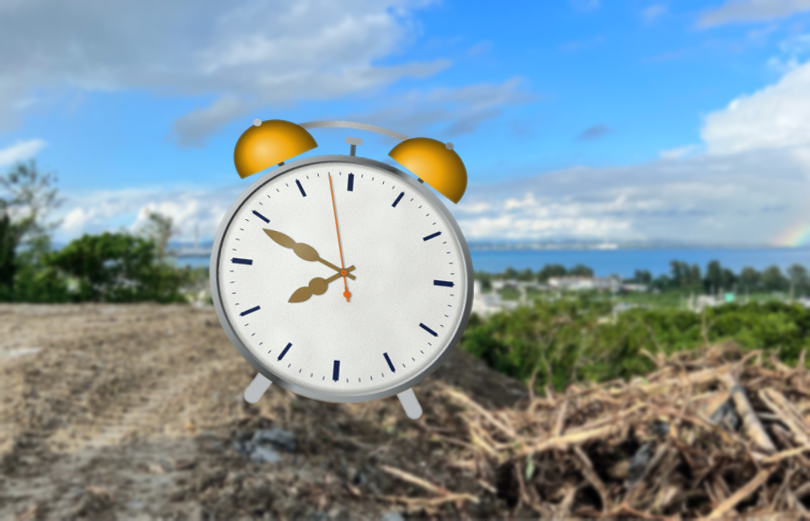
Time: 7h48m58s
